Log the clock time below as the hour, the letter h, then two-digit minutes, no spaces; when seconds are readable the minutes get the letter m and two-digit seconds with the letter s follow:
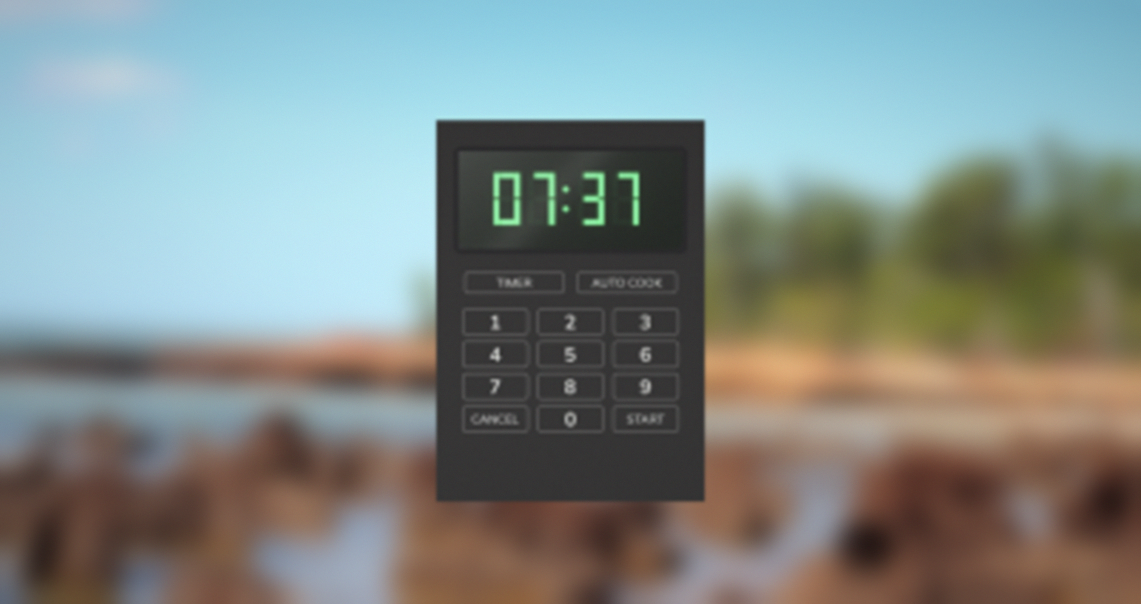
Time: 7h37
